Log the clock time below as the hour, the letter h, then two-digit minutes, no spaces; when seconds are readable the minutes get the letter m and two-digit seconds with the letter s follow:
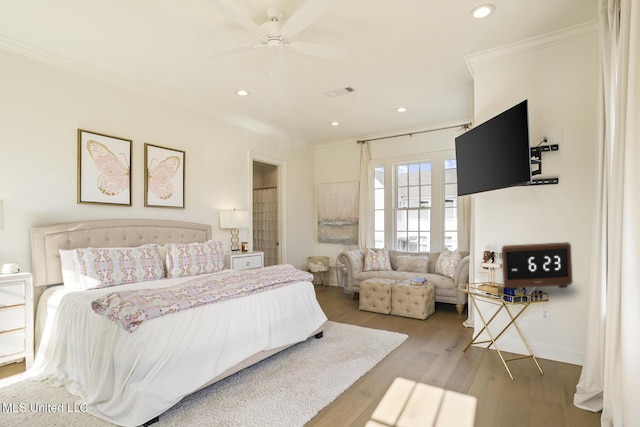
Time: 6h23
